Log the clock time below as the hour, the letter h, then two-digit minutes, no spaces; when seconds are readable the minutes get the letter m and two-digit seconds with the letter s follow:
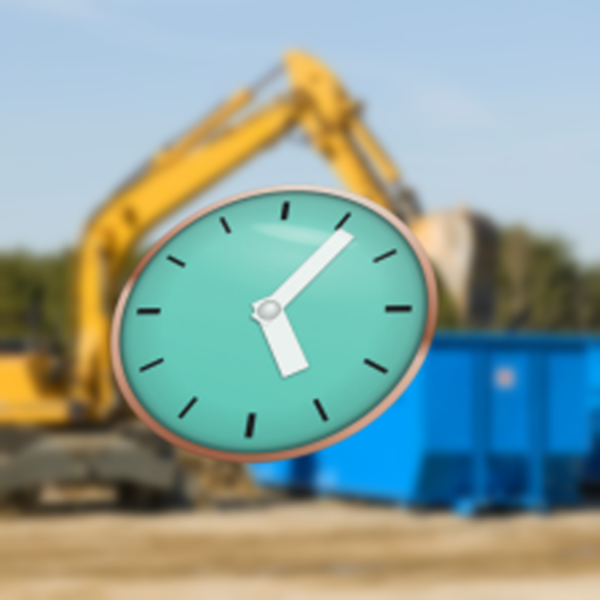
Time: 5h06
